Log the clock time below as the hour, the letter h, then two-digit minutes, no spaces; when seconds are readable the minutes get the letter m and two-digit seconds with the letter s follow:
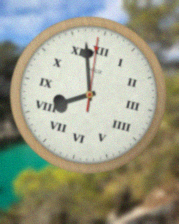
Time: 7h56m59s
